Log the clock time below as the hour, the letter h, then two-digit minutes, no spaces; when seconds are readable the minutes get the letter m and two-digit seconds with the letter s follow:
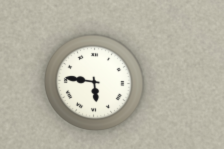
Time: 5h46
